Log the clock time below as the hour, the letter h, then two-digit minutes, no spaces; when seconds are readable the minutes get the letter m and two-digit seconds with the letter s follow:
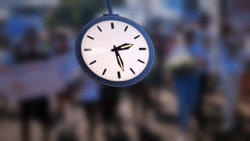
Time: 2h28
